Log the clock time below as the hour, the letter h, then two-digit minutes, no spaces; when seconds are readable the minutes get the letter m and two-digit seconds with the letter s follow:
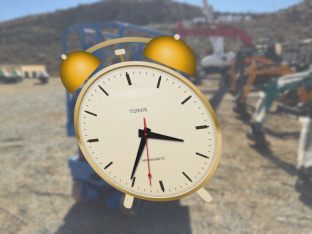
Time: 3h35m32s
